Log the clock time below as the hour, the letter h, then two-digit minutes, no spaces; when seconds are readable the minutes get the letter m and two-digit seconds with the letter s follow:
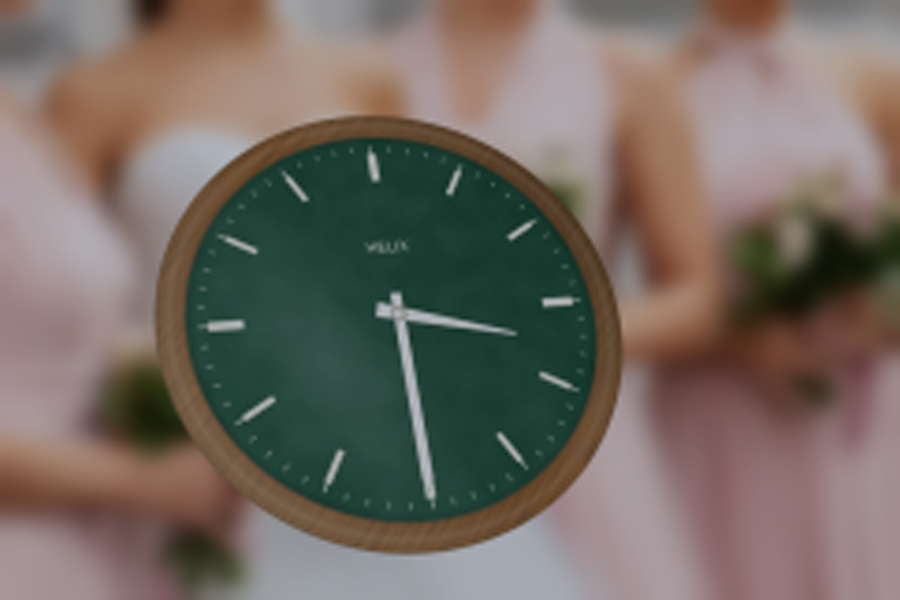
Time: 3h30
